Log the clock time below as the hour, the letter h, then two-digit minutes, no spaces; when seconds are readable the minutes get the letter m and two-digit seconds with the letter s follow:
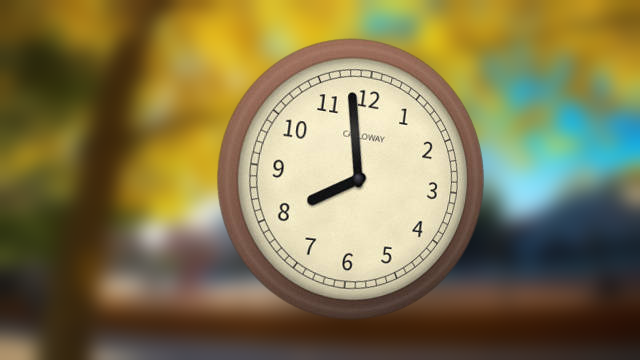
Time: 7h58
